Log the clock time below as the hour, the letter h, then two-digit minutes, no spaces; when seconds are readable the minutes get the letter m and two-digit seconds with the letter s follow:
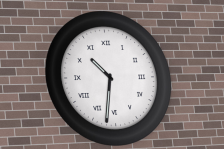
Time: 10h32
